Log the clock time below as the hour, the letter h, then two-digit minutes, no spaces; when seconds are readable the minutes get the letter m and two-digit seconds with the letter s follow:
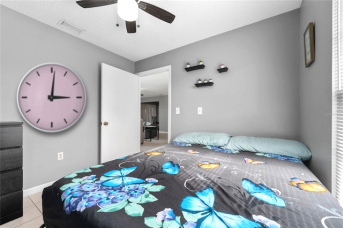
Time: 3h01
